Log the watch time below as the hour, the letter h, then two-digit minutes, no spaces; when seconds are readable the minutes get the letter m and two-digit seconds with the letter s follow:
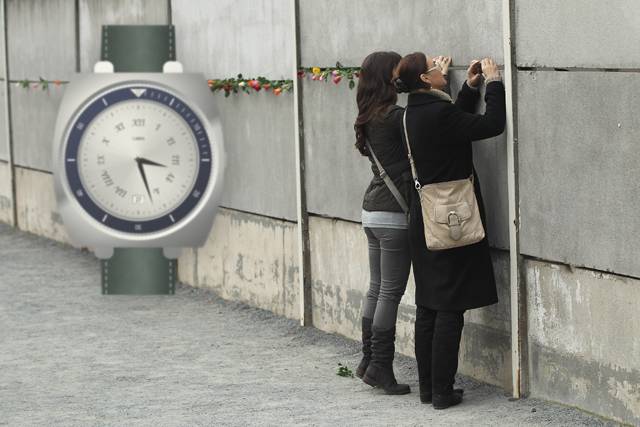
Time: 3h27
